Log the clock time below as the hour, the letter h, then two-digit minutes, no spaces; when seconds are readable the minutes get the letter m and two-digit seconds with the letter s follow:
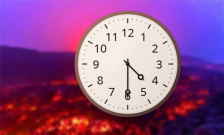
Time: 4h30
